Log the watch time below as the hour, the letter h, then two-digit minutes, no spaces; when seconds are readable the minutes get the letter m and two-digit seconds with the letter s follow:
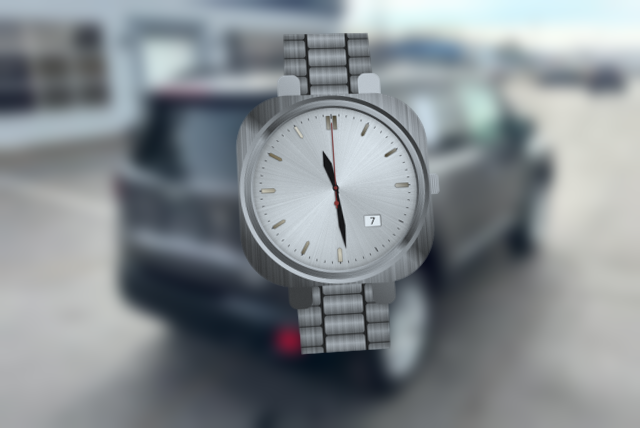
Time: 11h29m00s
